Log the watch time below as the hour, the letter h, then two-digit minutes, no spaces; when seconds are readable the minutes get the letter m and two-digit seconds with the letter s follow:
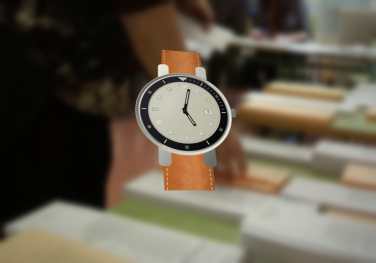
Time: 5h02
